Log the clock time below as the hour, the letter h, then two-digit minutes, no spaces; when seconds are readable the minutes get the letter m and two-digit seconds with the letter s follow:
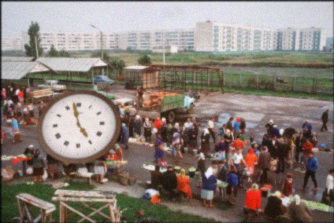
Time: 4h58
